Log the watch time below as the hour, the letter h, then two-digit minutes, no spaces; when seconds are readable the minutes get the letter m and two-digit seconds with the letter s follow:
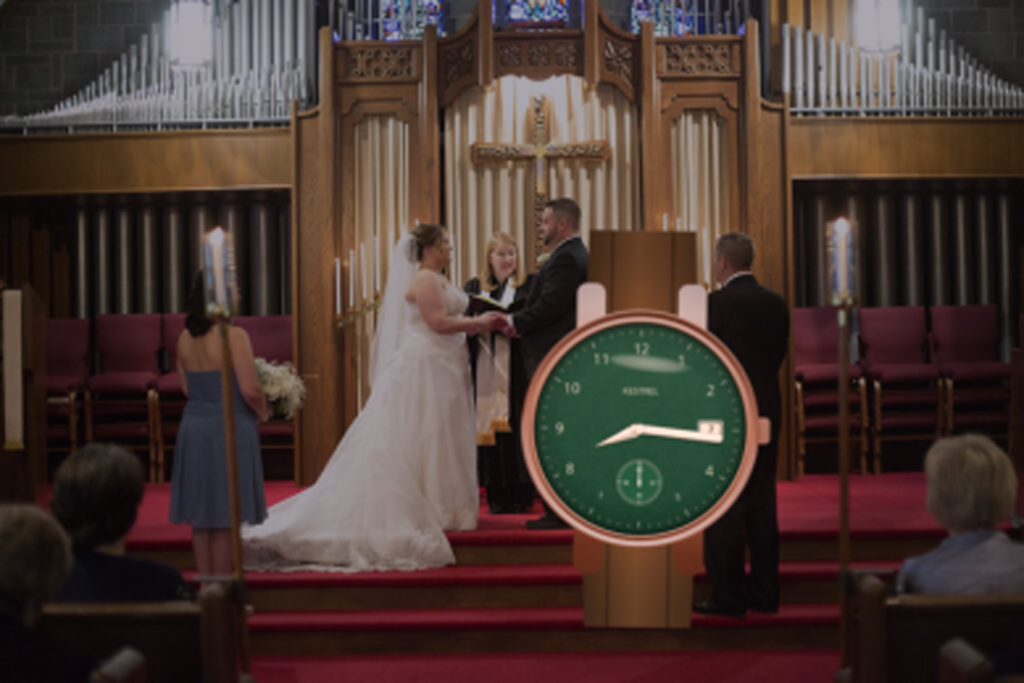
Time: 8h16
